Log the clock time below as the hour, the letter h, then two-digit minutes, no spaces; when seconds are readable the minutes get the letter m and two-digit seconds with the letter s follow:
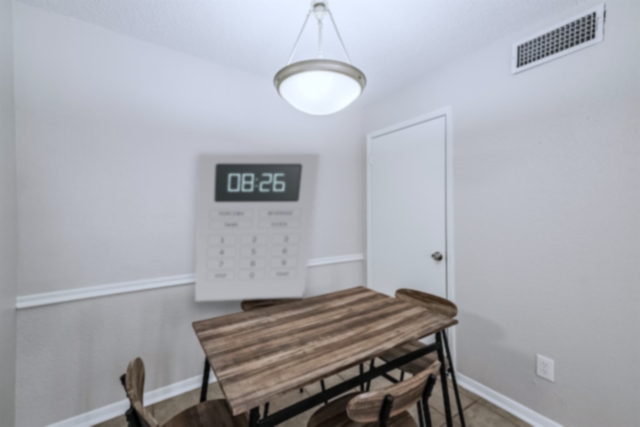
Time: 8h26
